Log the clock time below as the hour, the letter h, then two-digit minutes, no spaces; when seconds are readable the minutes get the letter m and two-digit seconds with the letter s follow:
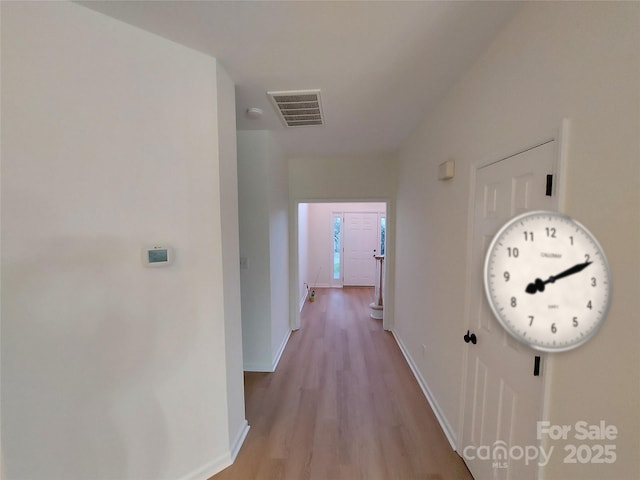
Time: 8h11
